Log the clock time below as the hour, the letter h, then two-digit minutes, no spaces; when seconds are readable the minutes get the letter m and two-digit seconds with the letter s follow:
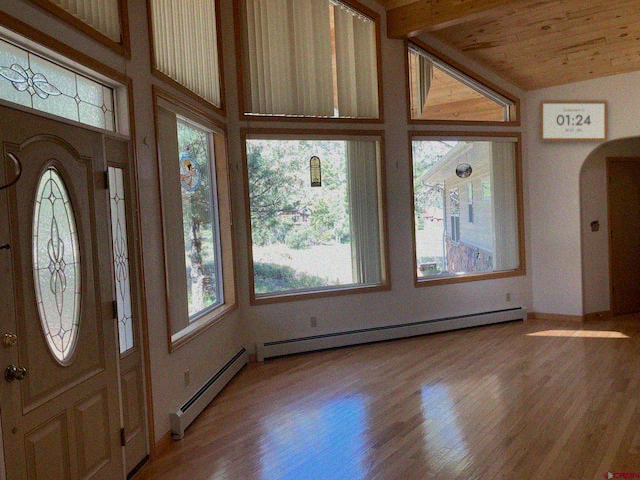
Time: 1h24
